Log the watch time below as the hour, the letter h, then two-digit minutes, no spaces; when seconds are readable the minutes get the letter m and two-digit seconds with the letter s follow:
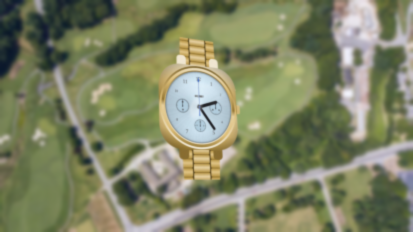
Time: 2h24
